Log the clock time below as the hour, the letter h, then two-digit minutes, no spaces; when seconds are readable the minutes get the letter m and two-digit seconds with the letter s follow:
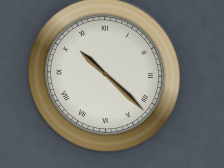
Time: 10h22
